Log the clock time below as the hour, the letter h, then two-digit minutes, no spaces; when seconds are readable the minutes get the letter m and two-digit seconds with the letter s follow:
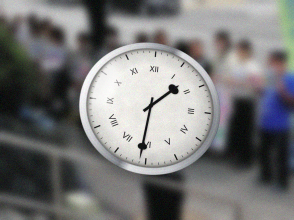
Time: 1h31
